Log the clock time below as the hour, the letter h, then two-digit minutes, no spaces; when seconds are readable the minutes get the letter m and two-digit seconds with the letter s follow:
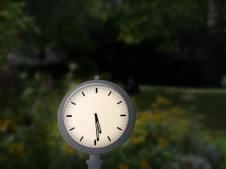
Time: 5h29
